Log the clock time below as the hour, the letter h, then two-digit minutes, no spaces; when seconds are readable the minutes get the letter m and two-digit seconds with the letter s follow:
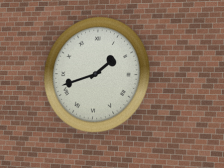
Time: 1h42
